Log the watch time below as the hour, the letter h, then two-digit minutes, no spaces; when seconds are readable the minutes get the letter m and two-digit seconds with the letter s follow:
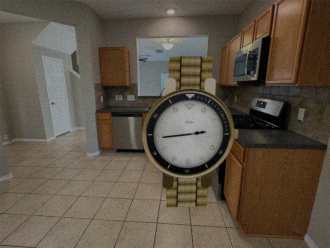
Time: 2h44
